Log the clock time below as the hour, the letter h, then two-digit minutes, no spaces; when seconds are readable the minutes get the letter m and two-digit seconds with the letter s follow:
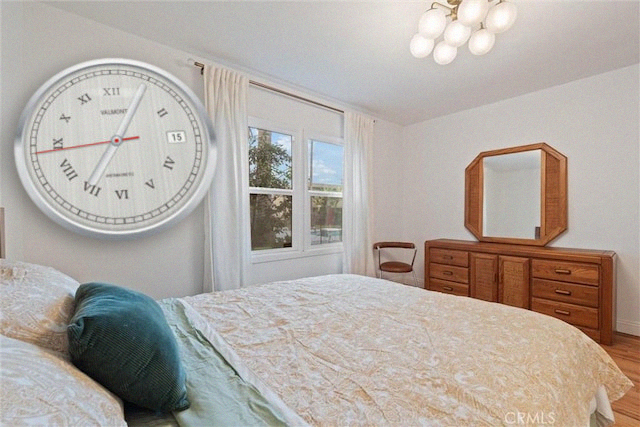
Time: 7h04m44s
